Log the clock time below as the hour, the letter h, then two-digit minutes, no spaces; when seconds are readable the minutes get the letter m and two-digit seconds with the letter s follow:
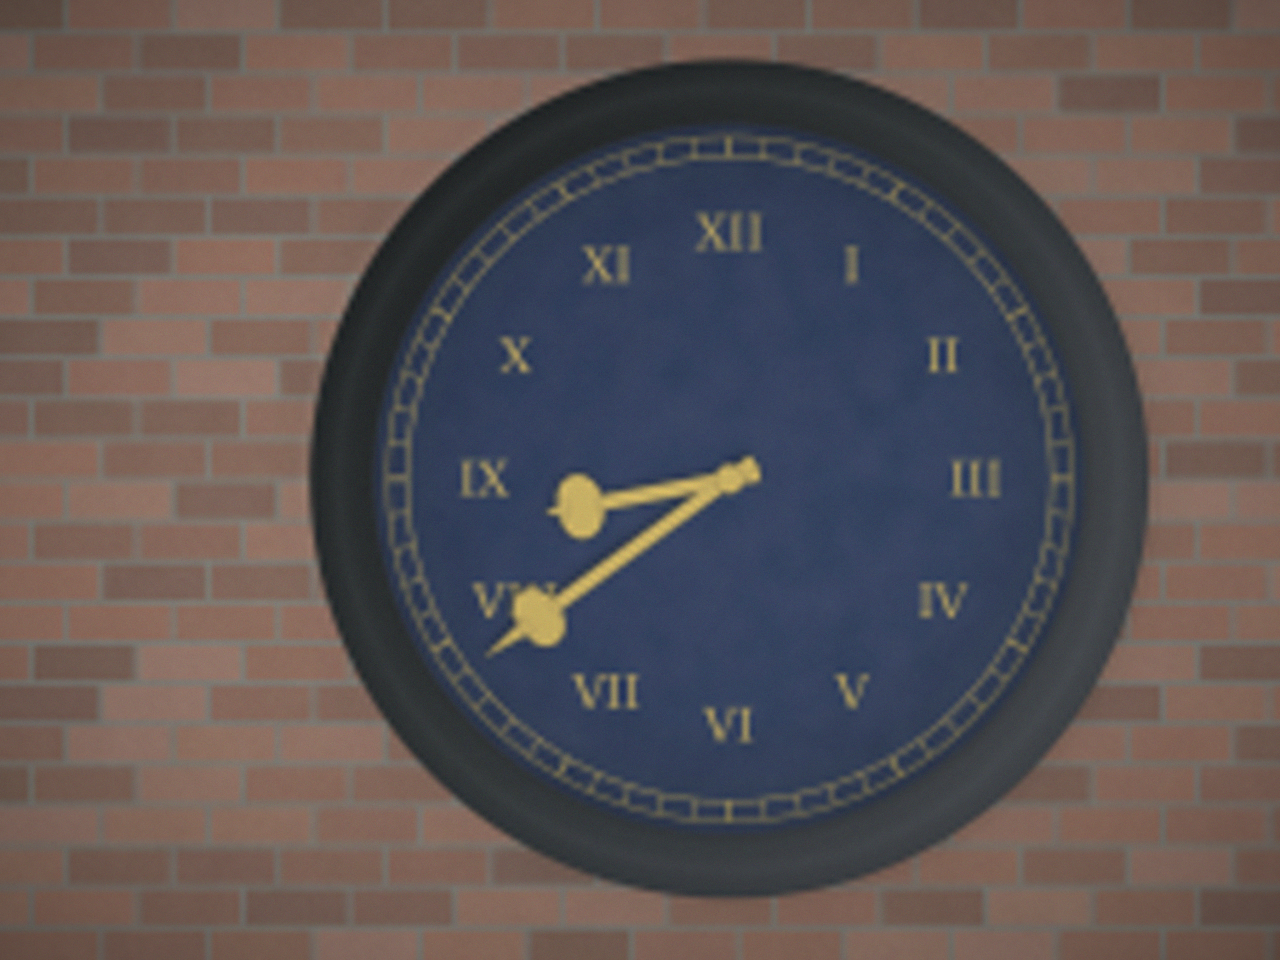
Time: 8h39
